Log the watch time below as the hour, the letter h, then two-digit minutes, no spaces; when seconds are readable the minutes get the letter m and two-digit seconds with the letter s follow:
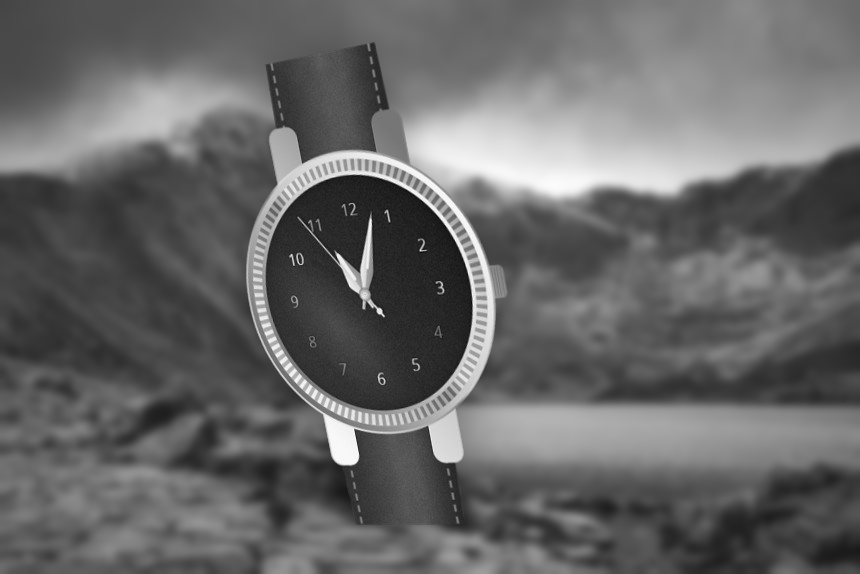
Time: 11h02m54s
